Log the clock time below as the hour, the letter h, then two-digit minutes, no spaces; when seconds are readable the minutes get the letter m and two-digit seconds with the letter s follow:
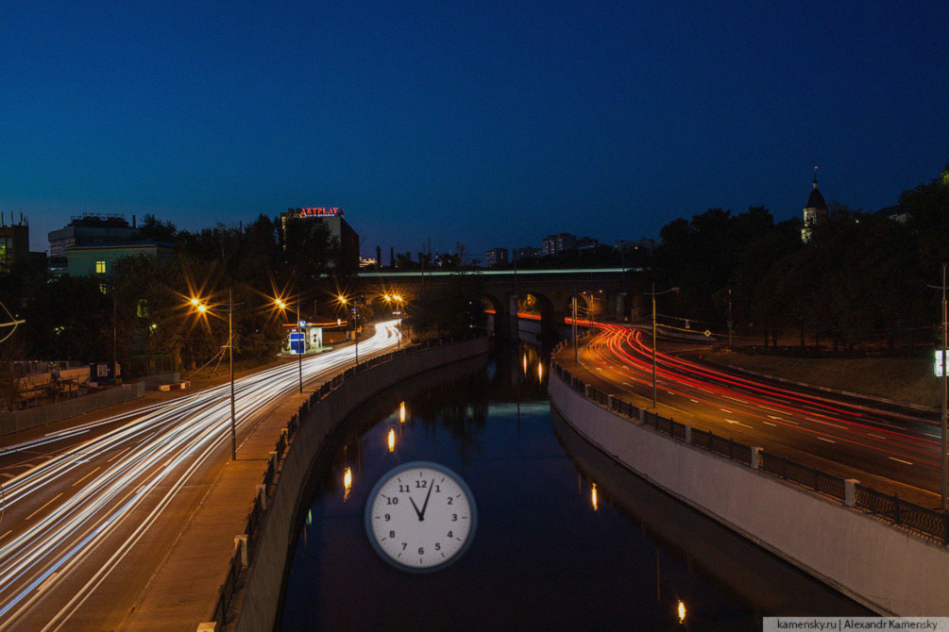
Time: 11h03
